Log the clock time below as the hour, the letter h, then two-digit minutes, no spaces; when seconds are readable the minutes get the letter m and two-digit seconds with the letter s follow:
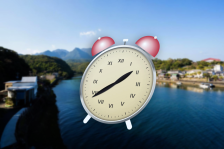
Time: 1h39
